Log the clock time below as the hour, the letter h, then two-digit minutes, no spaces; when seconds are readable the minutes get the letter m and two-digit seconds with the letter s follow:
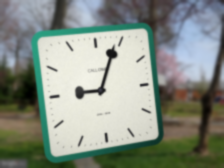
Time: 9h04
